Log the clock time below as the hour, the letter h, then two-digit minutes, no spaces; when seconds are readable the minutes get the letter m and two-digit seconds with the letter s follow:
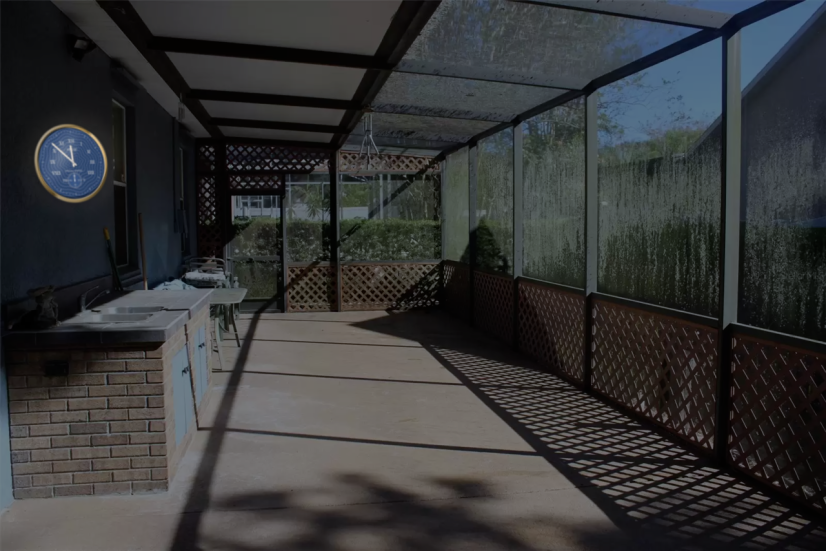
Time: 11h52
